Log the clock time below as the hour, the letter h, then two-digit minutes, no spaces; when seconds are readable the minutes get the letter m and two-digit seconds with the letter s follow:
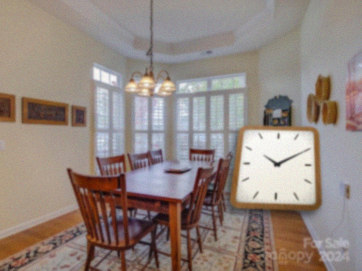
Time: 10h10
